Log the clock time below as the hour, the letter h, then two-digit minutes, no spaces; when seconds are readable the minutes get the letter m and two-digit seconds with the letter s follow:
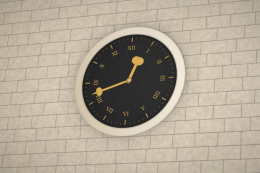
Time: 12h42
